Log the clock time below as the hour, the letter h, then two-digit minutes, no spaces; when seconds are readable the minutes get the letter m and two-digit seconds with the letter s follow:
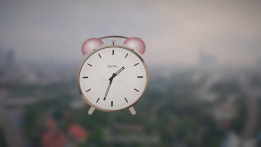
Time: 1h33
